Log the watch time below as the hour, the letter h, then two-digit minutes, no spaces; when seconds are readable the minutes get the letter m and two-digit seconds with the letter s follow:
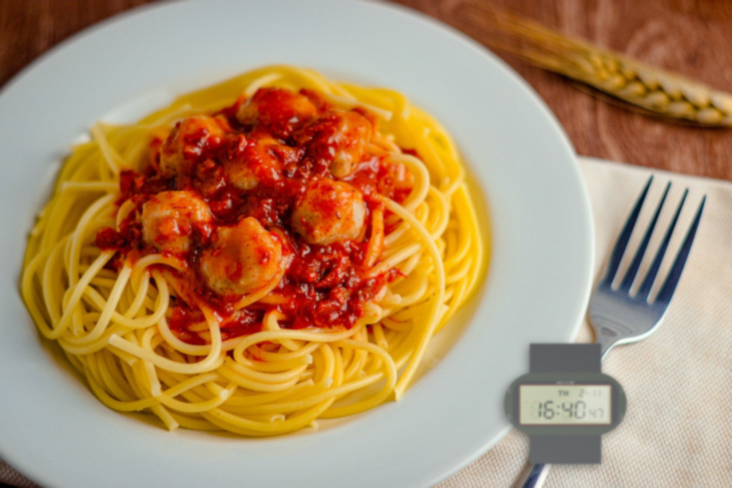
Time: 16h40
